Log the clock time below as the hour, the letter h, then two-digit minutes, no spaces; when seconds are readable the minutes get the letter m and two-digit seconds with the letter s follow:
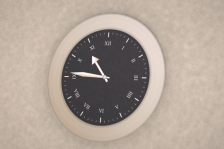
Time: 10h46
